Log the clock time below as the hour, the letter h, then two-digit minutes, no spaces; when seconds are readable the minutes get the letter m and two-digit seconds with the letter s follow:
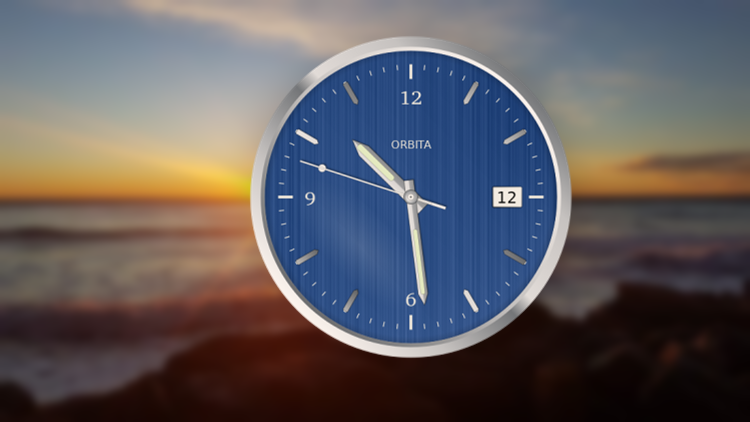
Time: 10h28m48s
